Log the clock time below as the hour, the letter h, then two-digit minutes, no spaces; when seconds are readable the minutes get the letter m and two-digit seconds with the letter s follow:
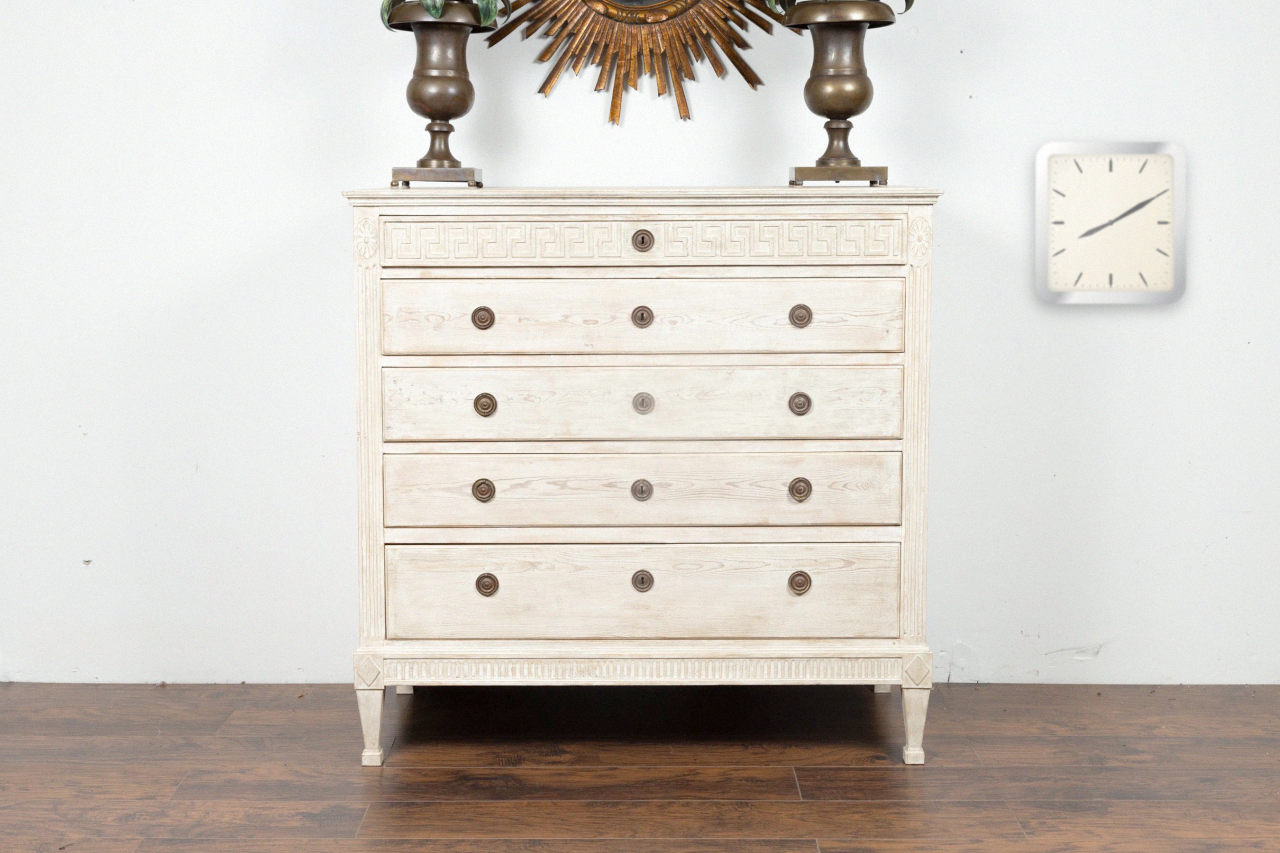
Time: 8h10
